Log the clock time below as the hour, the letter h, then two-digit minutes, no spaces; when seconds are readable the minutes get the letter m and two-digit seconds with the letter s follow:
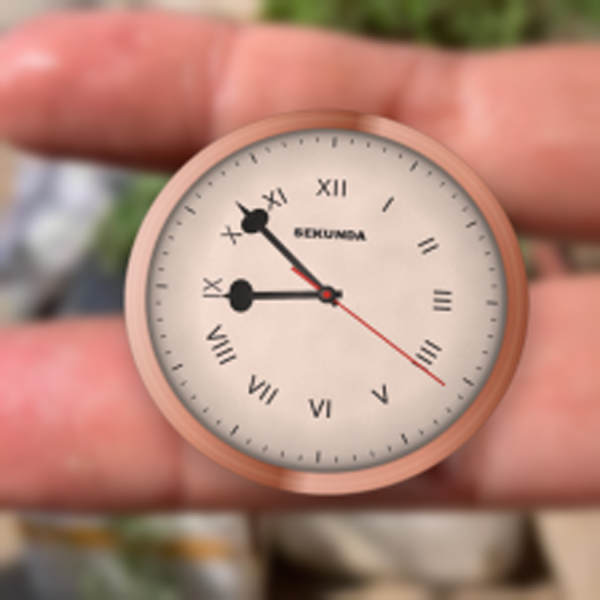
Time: 8h52m21s
